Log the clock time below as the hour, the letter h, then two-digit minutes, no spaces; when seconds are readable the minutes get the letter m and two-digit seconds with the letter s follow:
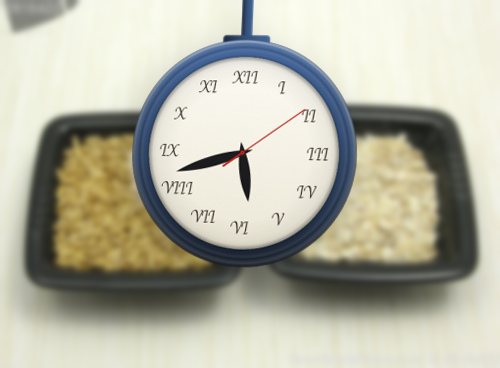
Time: 5h42m09s
